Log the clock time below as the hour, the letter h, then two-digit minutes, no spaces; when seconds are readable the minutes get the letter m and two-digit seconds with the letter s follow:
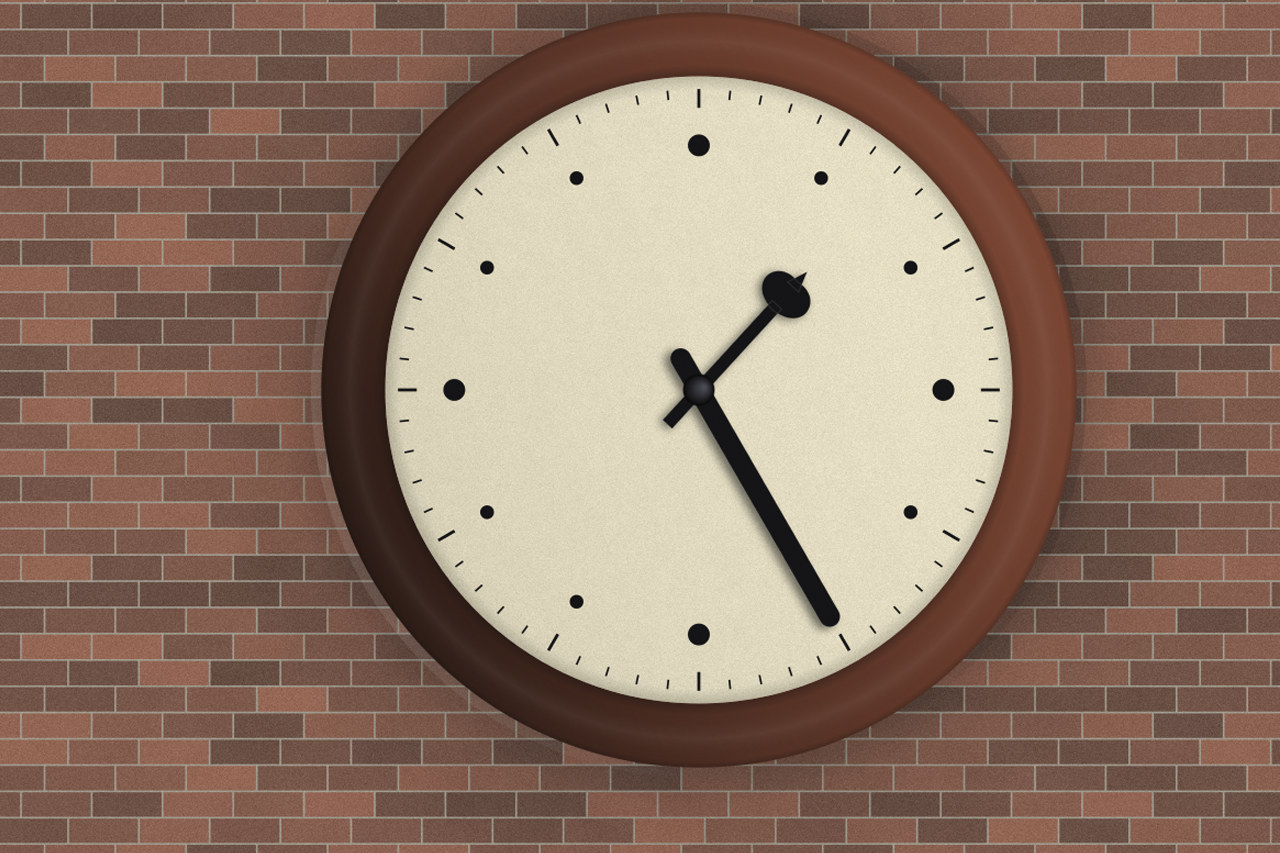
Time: 1h25
